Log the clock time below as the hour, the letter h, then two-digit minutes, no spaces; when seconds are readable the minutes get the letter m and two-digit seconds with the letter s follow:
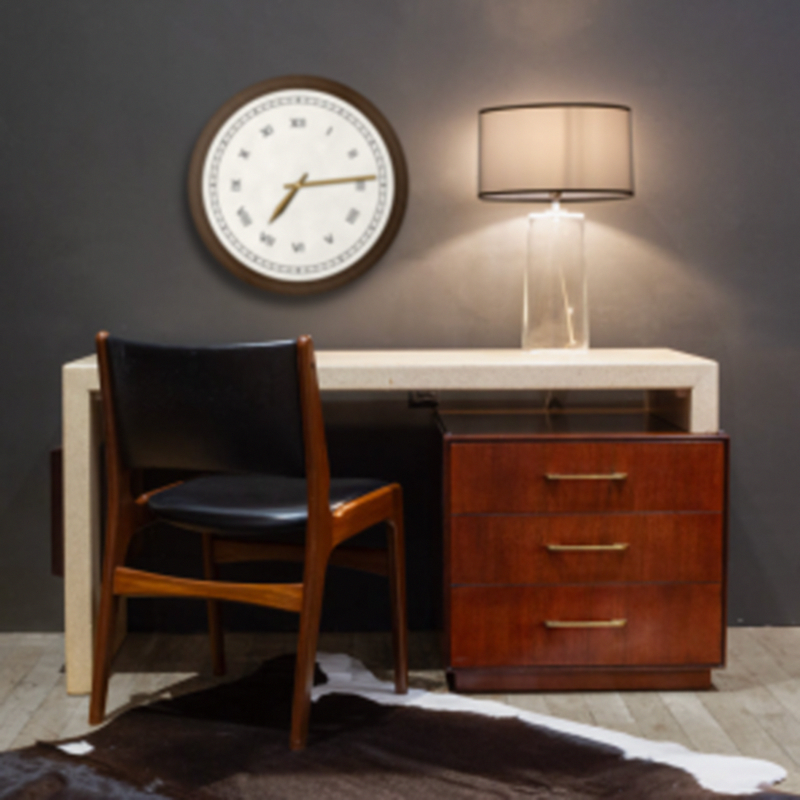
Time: 7h14
